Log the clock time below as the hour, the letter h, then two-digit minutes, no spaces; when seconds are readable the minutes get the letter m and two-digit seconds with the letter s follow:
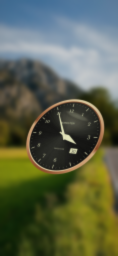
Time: 3h55
